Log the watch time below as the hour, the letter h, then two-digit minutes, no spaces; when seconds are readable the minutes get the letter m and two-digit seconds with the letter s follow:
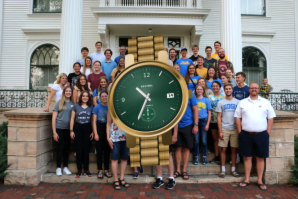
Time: 10h34
